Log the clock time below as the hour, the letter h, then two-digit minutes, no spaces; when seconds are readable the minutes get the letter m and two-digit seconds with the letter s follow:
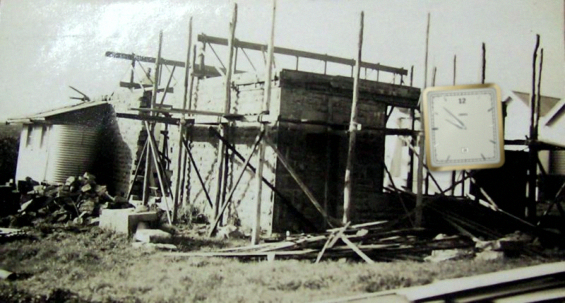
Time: 9h53
